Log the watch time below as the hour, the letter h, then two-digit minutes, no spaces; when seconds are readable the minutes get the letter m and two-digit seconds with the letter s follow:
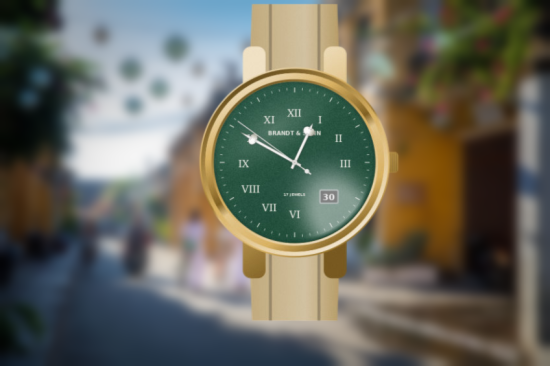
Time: 12h49m51s
